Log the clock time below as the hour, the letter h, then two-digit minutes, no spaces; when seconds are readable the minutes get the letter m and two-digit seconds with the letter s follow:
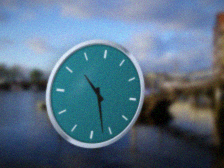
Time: 10h27
